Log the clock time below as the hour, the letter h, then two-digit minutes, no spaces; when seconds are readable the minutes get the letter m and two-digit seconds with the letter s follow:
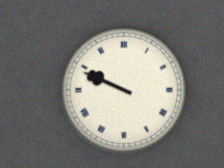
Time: 9h49
